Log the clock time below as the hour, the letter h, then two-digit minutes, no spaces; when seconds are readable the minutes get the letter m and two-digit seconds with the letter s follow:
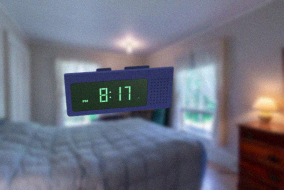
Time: 8h17
